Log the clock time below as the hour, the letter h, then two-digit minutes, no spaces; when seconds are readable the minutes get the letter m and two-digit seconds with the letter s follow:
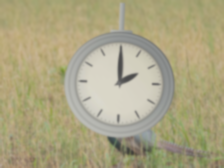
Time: 2h00
